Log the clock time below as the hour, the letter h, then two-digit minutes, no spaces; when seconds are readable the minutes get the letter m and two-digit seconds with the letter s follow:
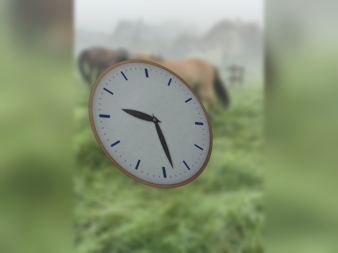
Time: 9h28
